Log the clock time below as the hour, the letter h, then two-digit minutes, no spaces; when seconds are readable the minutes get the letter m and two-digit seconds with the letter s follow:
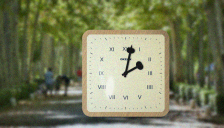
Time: 2h02
